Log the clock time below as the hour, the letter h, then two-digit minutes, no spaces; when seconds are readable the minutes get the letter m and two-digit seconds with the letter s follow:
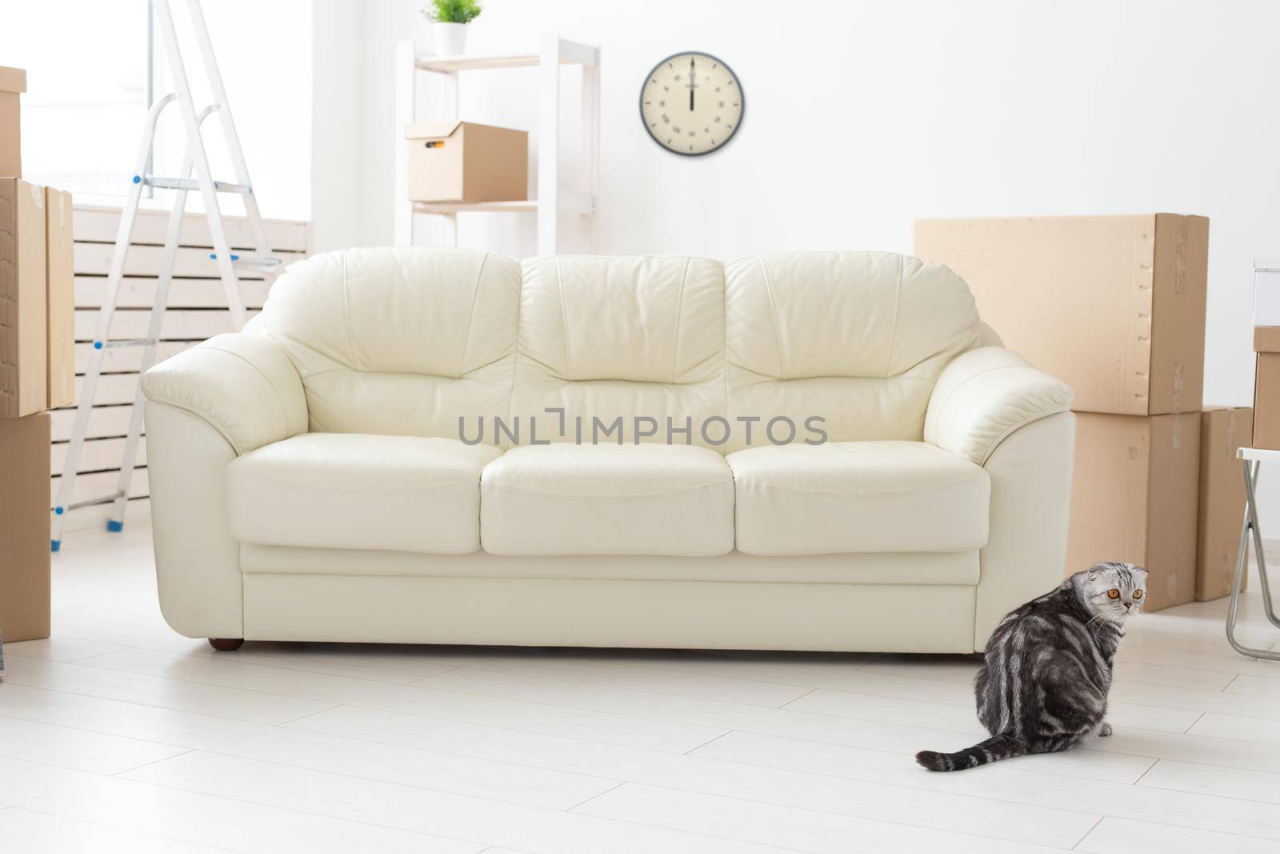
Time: 12h00
